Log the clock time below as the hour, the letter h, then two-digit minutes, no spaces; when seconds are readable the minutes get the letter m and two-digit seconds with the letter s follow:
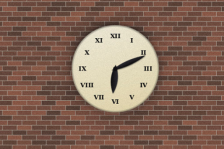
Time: 6h11
